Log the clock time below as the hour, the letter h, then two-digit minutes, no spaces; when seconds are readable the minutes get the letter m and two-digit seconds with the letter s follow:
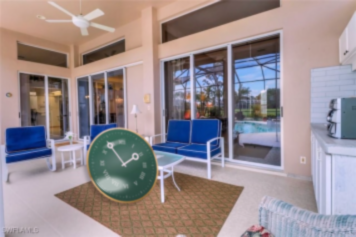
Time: 1h54
